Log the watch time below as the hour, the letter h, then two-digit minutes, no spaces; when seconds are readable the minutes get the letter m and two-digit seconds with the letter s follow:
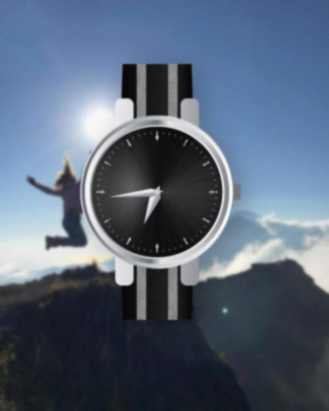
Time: 6h44
